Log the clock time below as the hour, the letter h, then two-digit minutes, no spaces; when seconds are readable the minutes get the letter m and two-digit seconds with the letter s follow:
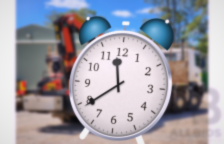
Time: 11h39
